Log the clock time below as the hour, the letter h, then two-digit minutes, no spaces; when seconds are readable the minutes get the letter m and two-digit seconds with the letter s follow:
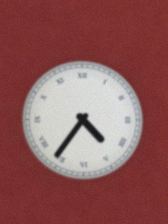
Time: 4h36
